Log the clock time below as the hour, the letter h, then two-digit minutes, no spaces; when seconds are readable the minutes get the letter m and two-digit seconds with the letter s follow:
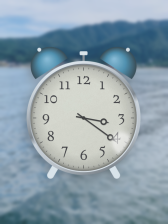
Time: 3h21
